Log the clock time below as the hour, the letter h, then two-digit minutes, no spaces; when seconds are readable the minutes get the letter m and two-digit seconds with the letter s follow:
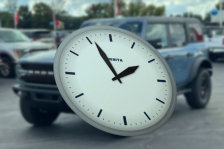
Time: 1h56
